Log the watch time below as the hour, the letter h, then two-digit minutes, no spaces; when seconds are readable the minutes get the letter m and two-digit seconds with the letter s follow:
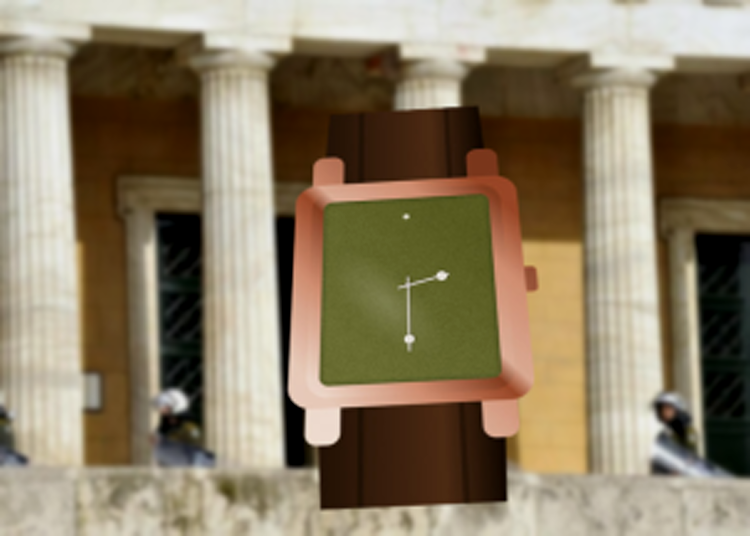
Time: 2h30
